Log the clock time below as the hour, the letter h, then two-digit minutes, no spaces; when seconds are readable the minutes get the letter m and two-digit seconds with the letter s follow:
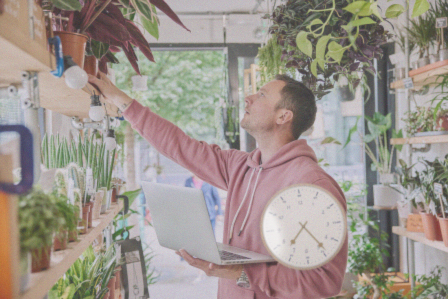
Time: 7h24
